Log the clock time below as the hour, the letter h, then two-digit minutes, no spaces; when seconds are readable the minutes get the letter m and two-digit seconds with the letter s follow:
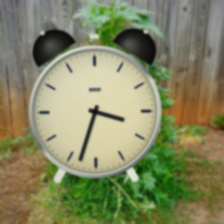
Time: 3h33
